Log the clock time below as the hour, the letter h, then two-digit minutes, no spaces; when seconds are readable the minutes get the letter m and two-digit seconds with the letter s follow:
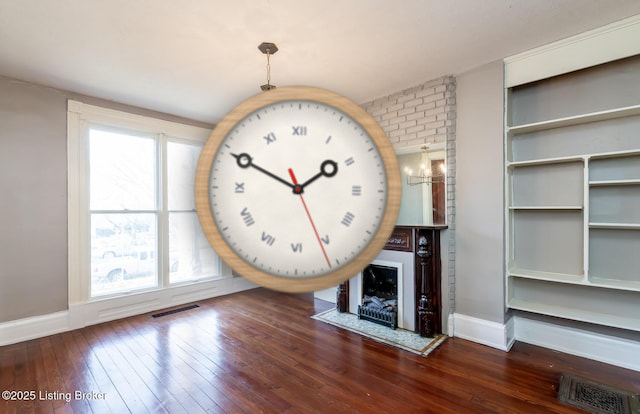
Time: 1h49m26s
